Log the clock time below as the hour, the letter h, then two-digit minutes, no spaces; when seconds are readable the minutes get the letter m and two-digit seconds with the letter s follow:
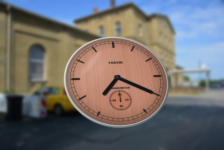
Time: 7h20
